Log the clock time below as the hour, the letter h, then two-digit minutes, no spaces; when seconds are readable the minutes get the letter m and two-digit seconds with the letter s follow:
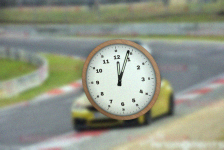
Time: 12h04
